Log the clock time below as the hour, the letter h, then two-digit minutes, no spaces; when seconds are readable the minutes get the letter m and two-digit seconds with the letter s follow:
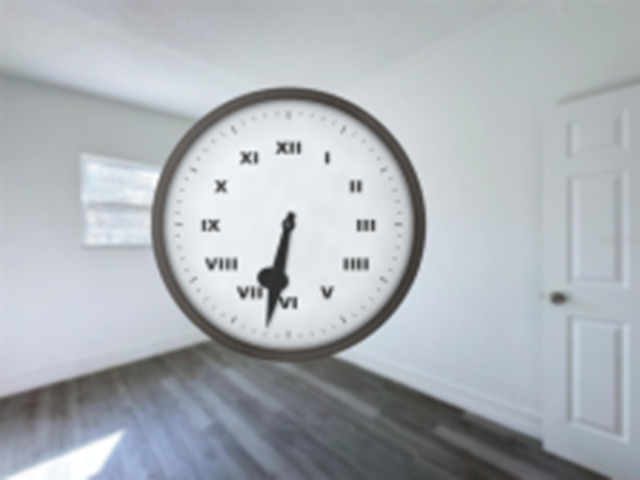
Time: 6h32
